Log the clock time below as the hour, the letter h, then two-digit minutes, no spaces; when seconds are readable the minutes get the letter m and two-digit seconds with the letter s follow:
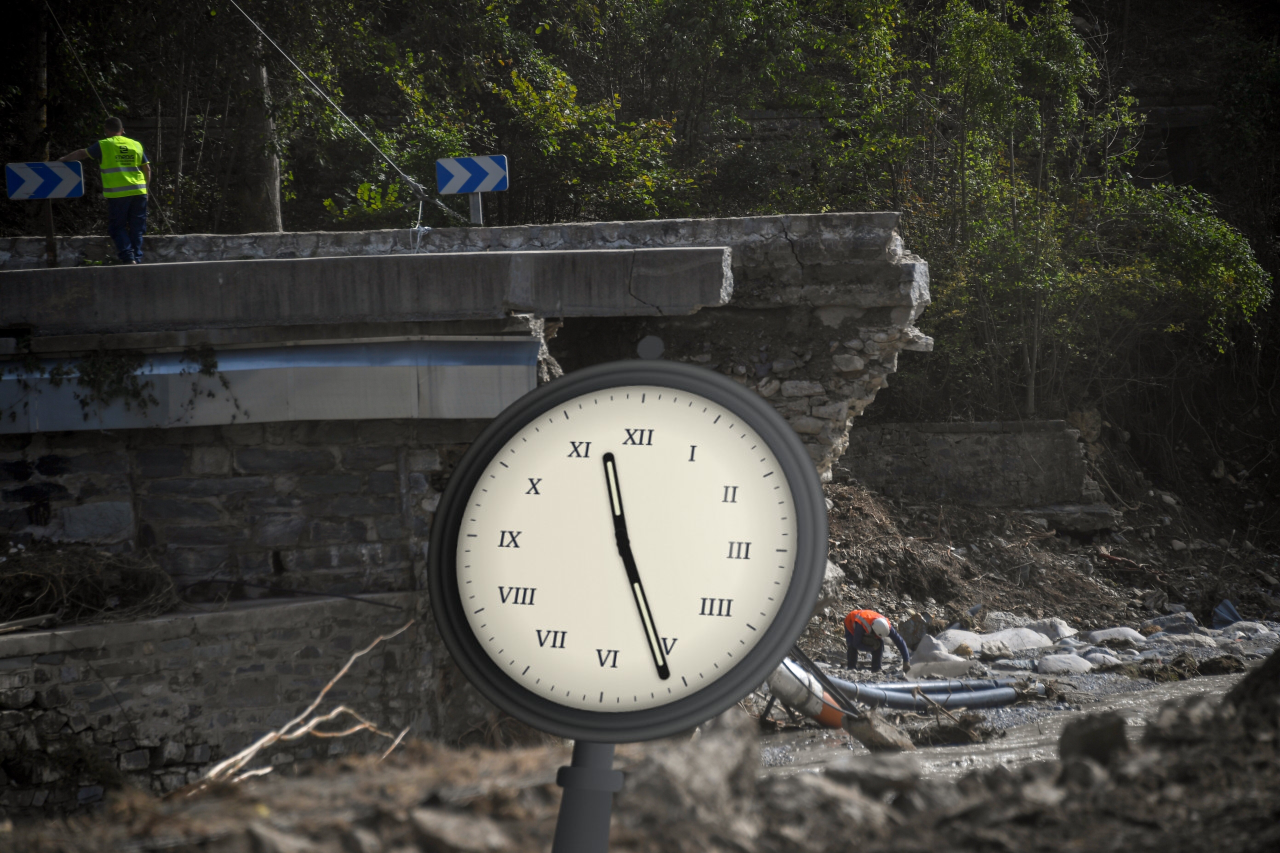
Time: 11h26
